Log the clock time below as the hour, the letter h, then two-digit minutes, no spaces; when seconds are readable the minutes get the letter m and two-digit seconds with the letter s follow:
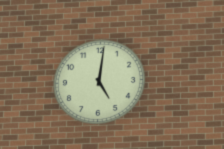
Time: 5h01
